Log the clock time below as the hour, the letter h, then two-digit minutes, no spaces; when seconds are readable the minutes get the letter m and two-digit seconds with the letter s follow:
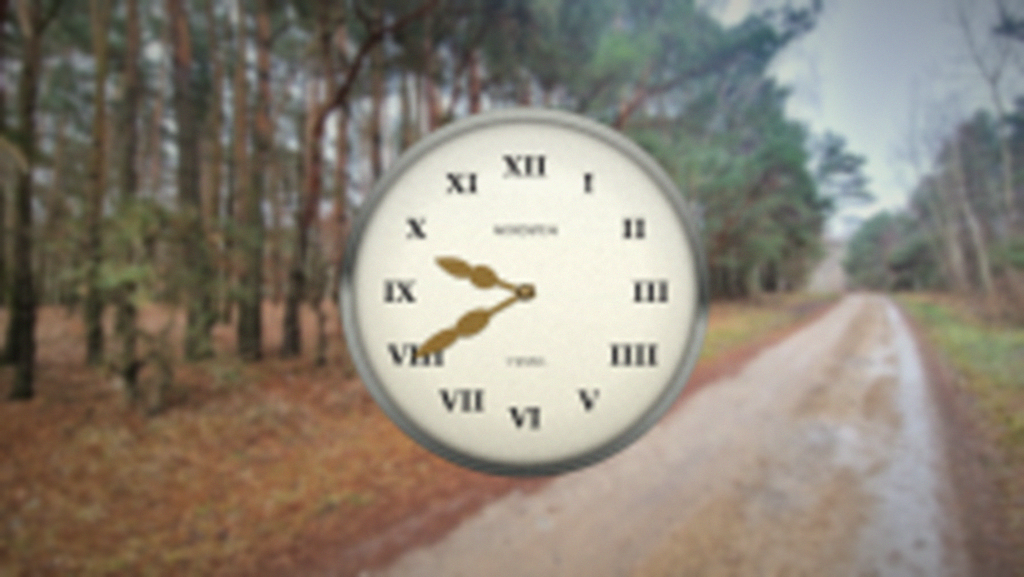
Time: 9h40
